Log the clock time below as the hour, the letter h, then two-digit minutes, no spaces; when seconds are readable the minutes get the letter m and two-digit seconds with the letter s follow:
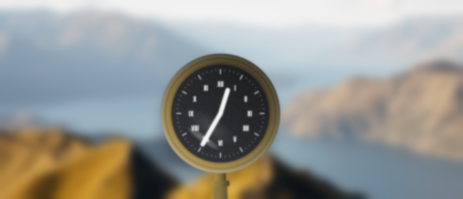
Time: 12h35
